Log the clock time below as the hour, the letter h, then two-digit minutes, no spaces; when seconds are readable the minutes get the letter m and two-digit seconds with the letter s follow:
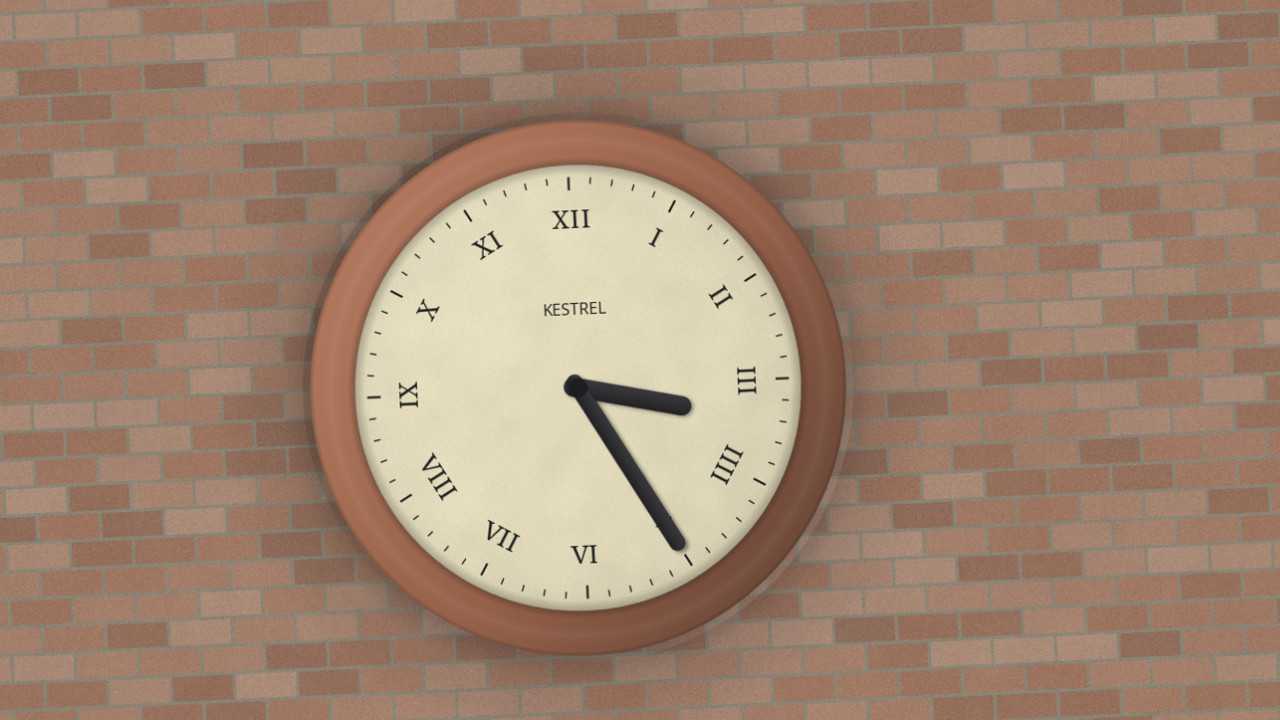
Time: 3h25
